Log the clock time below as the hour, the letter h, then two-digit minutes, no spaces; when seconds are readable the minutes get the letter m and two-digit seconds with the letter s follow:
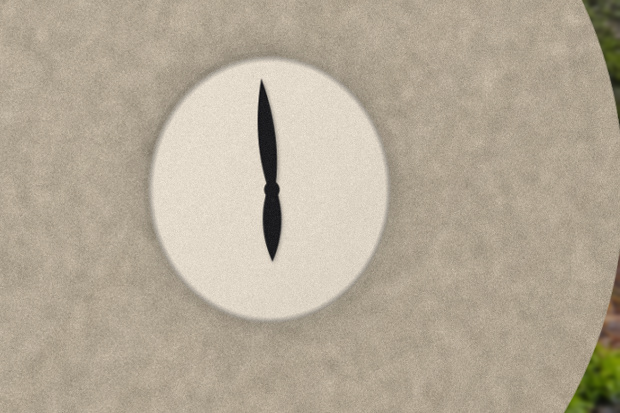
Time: 5h59
